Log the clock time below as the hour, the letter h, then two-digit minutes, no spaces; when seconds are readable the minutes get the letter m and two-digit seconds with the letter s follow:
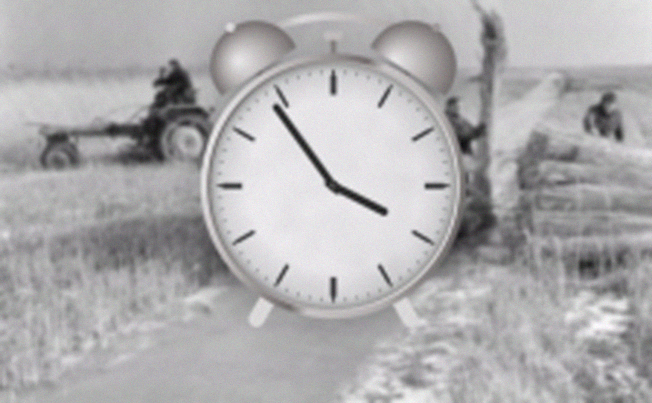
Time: 3h54
